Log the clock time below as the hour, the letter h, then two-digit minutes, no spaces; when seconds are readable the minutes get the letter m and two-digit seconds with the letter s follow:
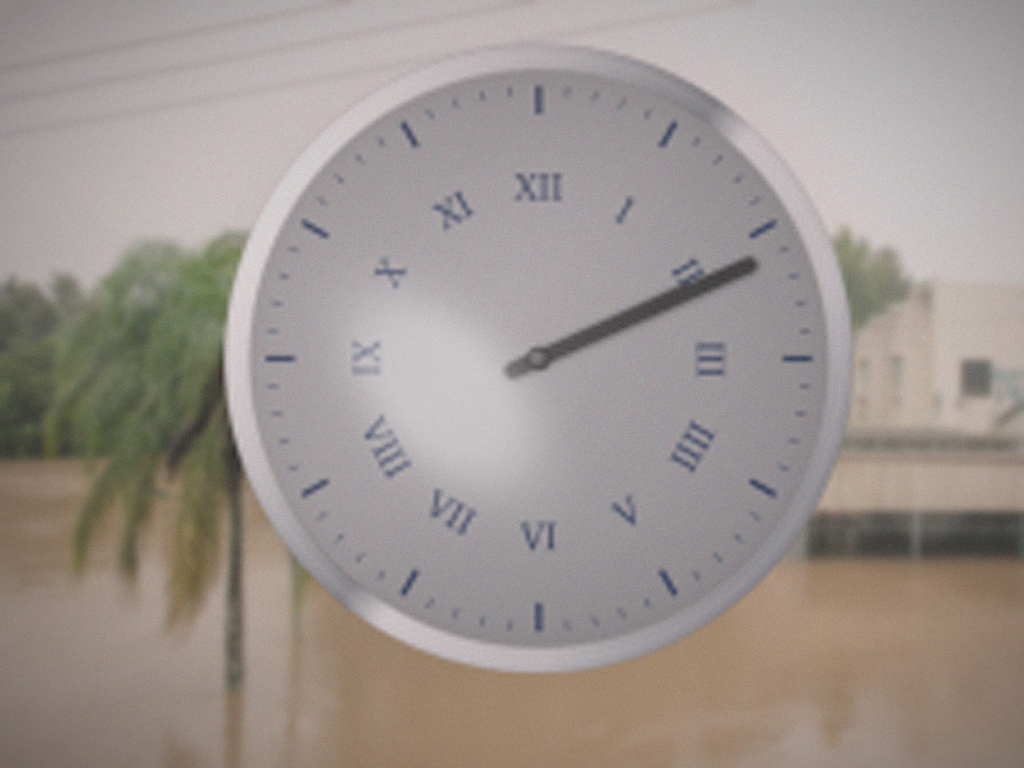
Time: 2h11
